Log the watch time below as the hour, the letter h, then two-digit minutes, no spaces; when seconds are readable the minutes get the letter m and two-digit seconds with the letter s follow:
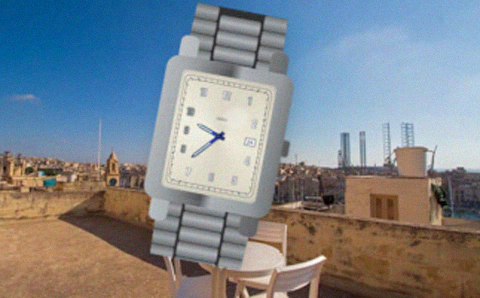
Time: 9h37
